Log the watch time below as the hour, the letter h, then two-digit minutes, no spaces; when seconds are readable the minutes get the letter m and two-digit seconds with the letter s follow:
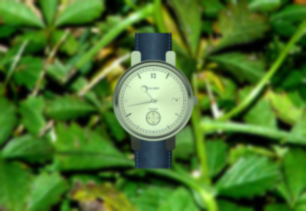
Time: 10h43
